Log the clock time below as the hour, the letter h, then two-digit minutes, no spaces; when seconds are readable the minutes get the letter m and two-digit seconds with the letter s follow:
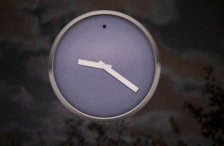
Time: 9h21
